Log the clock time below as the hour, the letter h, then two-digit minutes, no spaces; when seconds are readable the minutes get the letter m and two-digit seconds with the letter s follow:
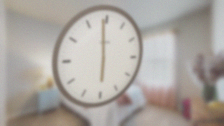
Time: 5h59
